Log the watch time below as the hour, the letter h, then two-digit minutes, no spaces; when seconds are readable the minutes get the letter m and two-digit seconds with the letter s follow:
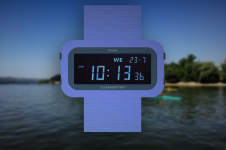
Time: 10h13m36s
